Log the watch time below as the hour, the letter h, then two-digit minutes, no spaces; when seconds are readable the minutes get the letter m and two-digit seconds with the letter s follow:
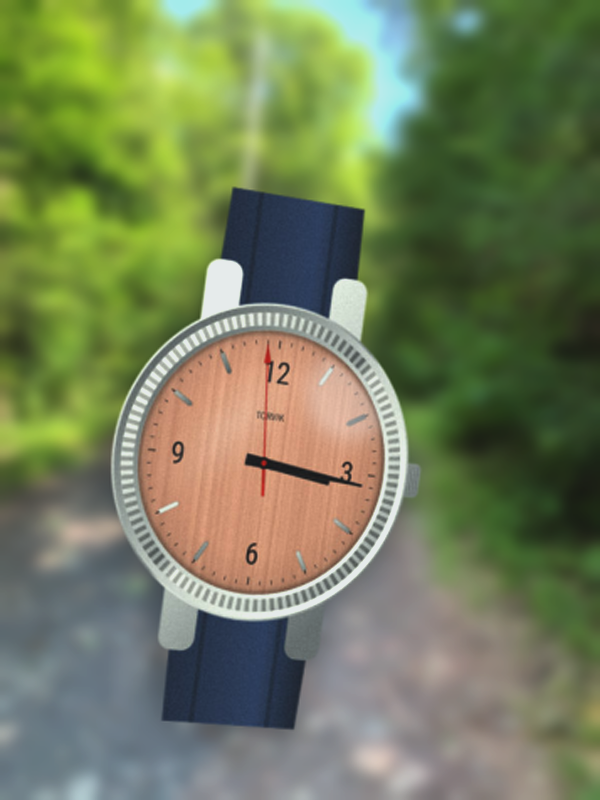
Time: 3h15m59s
